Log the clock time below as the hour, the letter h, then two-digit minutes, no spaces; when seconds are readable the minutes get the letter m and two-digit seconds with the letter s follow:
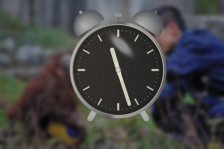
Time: 11h27
